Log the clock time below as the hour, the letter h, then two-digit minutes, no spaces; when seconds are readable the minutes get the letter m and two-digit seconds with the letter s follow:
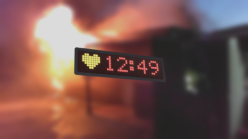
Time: 12h49
